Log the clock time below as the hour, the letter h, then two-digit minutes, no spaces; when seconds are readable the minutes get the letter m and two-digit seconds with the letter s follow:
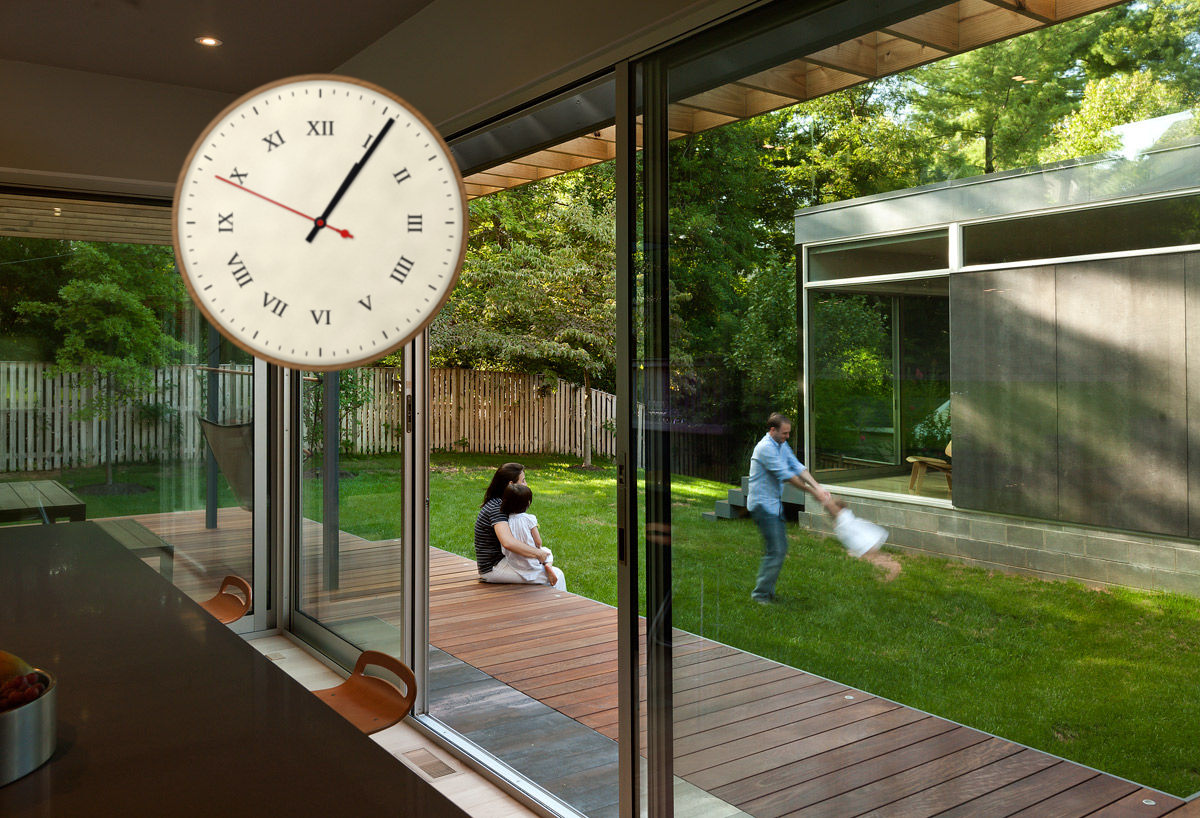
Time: 1h05m49s
